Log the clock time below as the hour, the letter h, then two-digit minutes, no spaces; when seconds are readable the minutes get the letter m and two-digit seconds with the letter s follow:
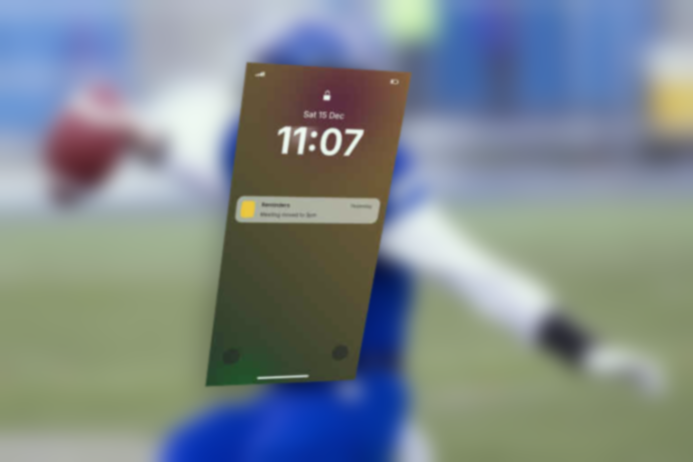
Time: 11h07
